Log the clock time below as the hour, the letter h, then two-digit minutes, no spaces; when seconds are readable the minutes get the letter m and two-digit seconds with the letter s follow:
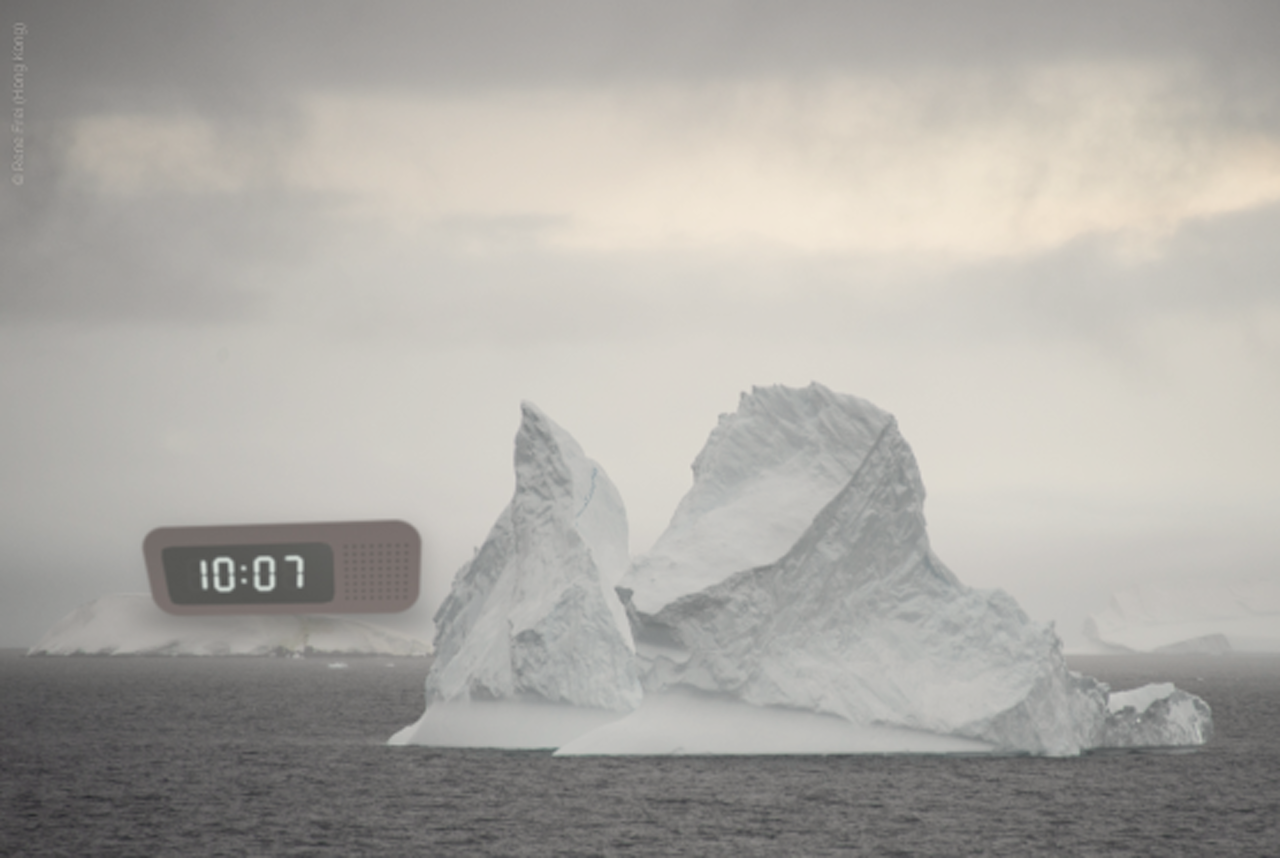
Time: 10h07
